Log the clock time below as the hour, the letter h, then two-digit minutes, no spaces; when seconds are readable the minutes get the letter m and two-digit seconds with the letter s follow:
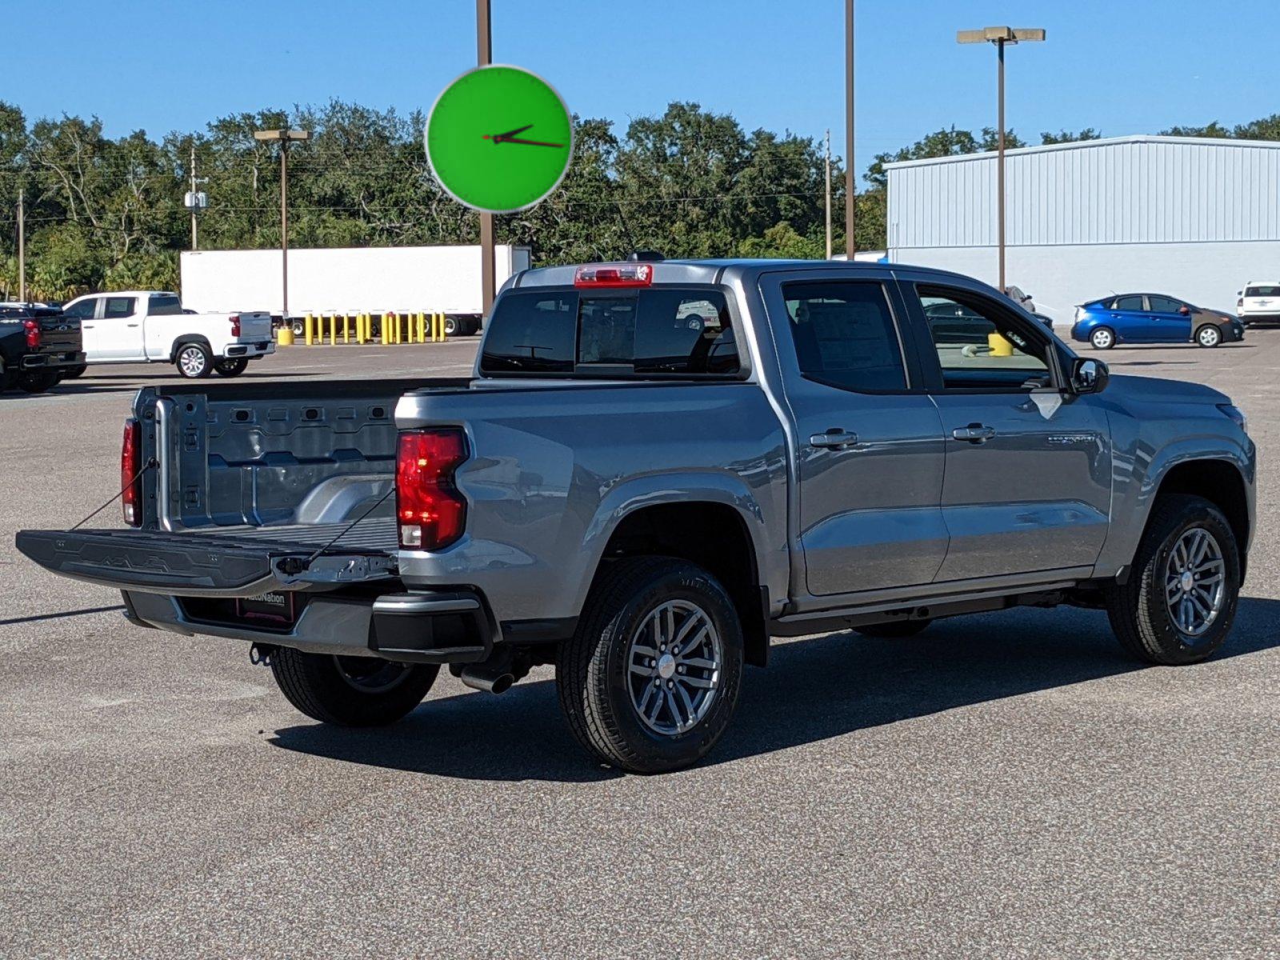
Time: 2h16m16s
